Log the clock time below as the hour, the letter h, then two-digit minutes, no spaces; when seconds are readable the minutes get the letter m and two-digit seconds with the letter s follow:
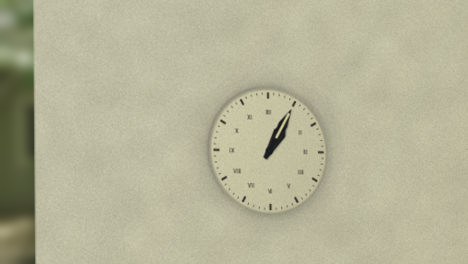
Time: 1h05
